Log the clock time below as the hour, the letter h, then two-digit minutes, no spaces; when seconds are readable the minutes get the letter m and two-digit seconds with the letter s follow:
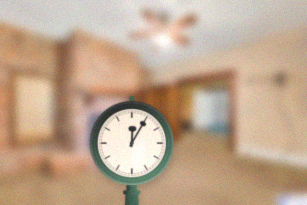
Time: 12h05
